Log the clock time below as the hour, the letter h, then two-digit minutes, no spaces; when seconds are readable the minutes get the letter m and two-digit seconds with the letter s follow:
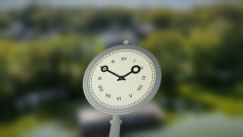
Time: 1h50
